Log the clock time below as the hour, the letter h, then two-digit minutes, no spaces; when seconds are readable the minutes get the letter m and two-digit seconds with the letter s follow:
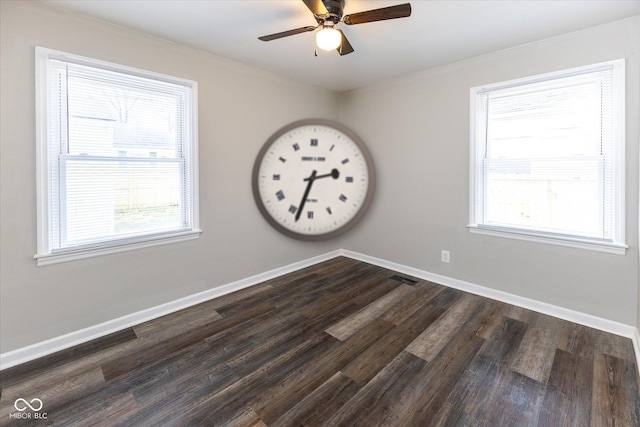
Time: 2h33
